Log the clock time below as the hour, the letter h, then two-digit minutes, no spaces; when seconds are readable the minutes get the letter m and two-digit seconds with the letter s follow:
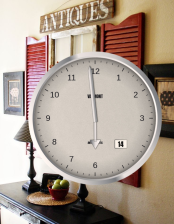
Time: 5h59
